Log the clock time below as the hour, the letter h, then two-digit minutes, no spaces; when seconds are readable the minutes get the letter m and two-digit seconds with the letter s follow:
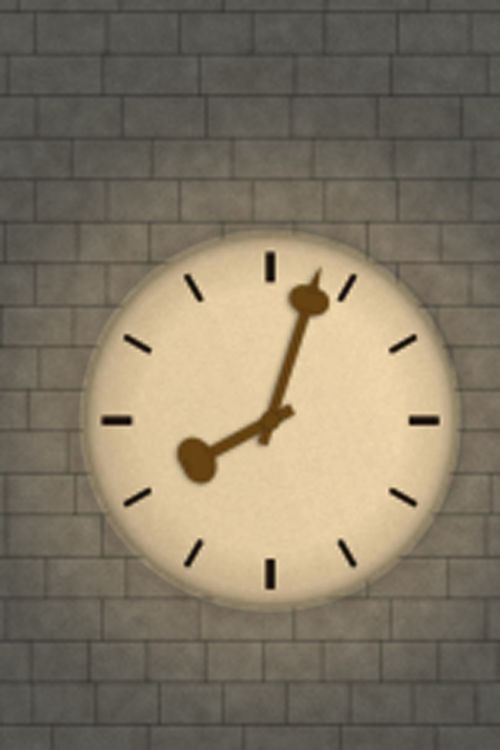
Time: 8h03
